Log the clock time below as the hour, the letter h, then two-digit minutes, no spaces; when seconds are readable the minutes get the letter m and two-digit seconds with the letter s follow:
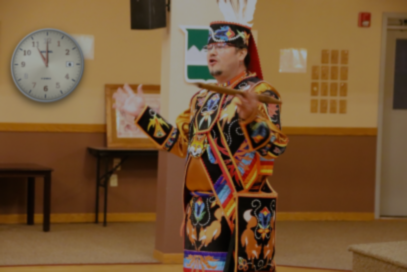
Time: 11h00
